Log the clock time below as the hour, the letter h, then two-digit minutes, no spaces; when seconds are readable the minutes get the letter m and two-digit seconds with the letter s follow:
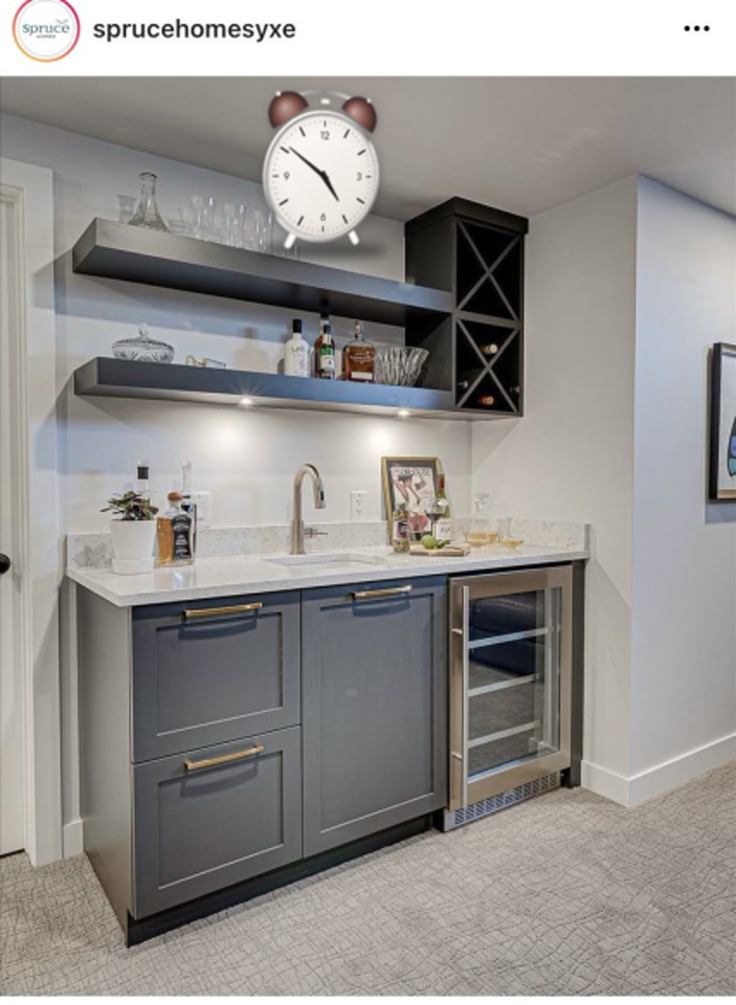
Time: 4h51
